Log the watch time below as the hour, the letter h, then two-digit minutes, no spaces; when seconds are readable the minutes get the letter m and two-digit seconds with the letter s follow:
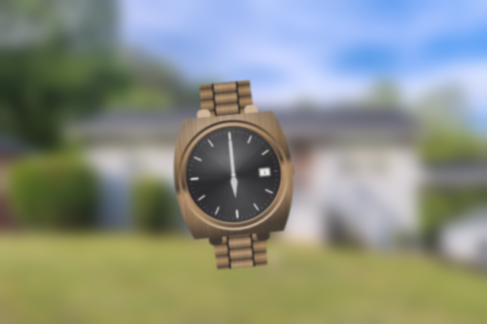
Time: 6h00
